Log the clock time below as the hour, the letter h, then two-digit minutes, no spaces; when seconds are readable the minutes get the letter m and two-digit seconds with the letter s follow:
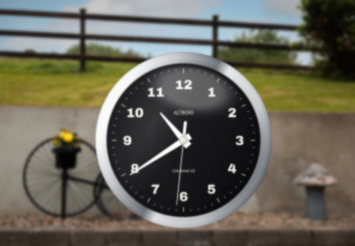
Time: 10h39m31s
